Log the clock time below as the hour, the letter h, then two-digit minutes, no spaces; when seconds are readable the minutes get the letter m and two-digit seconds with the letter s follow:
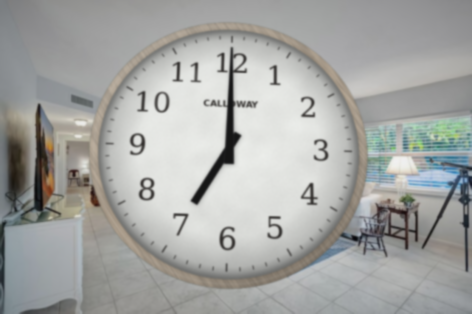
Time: 7h00
